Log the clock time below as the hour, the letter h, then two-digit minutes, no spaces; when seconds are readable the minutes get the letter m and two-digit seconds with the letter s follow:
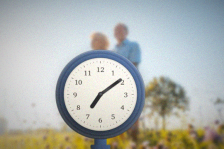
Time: 7h09
